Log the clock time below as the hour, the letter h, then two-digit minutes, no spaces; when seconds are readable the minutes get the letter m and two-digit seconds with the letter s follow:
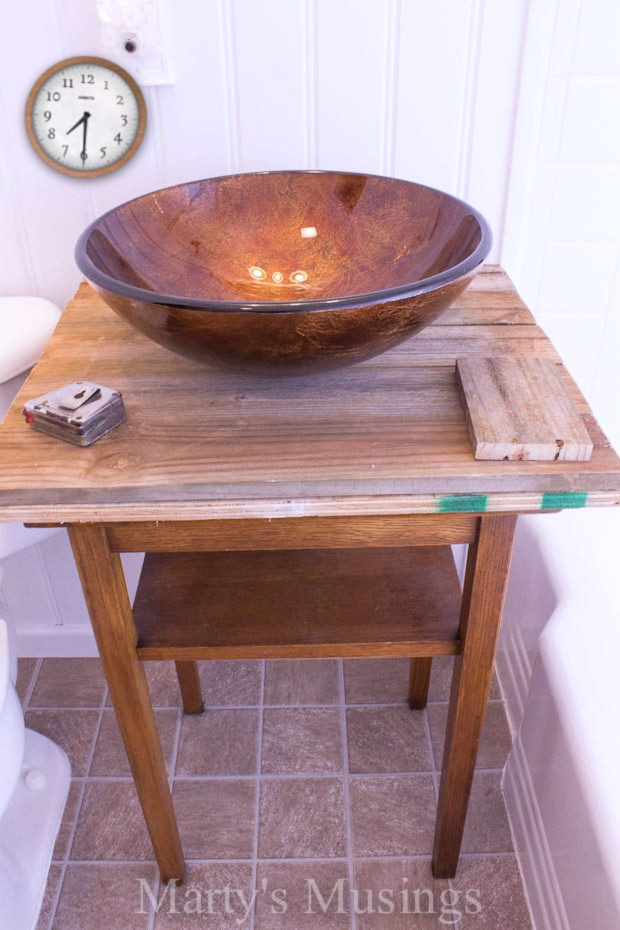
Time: 7h30
